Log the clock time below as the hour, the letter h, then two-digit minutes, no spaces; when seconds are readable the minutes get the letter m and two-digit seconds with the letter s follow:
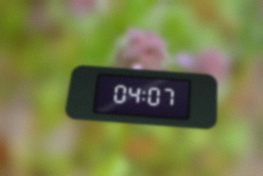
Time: 4h07
